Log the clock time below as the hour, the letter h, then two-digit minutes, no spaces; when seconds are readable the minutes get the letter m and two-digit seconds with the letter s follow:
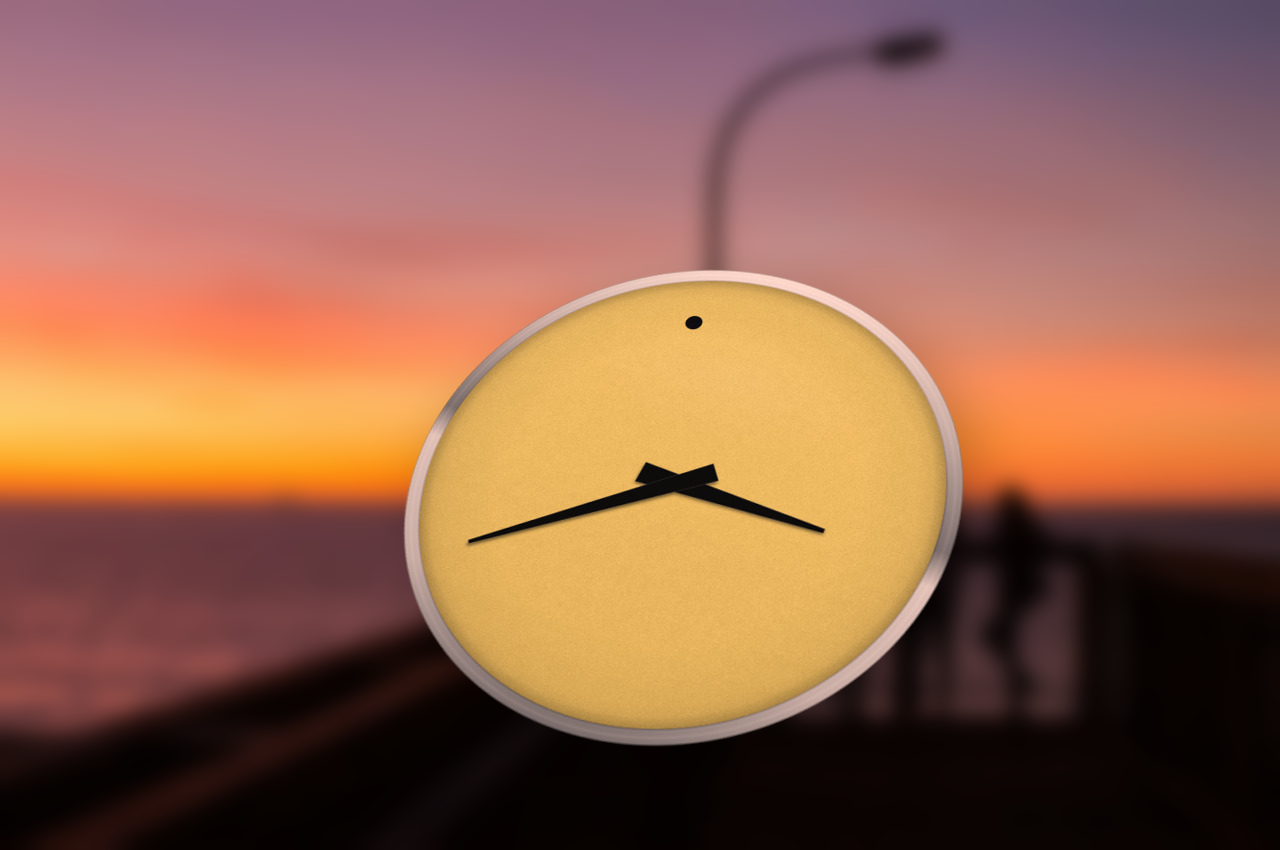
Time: 3h42
